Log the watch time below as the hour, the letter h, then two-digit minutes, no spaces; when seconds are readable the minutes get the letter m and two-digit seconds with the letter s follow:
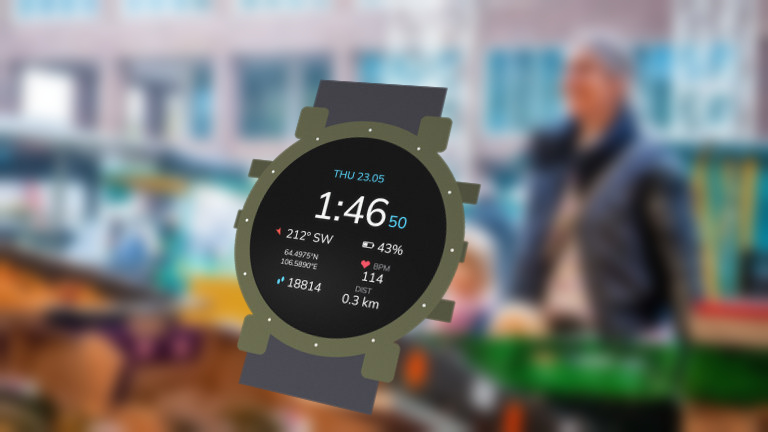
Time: 1h46m50s
